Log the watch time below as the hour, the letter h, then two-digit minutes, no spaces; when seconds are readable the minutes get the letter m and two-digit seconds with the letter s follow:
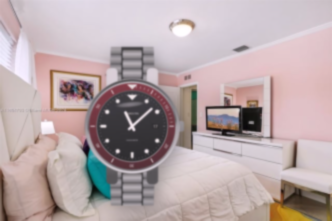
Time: 11h08
